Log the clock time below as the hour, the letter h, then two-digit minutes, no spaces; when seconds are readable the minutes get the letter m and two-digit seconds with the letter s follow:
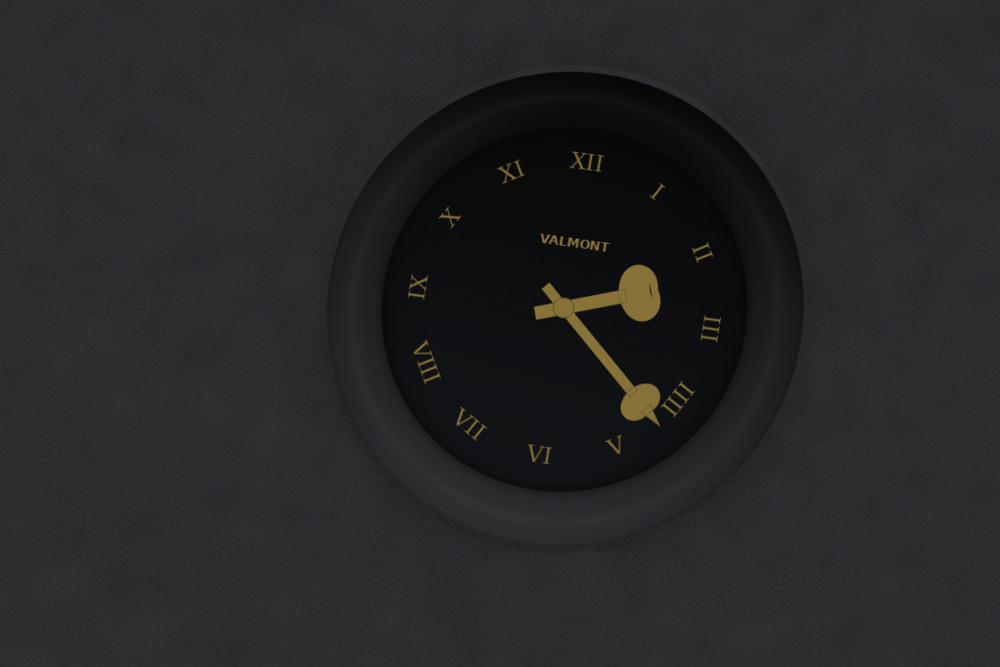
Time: 2h22
